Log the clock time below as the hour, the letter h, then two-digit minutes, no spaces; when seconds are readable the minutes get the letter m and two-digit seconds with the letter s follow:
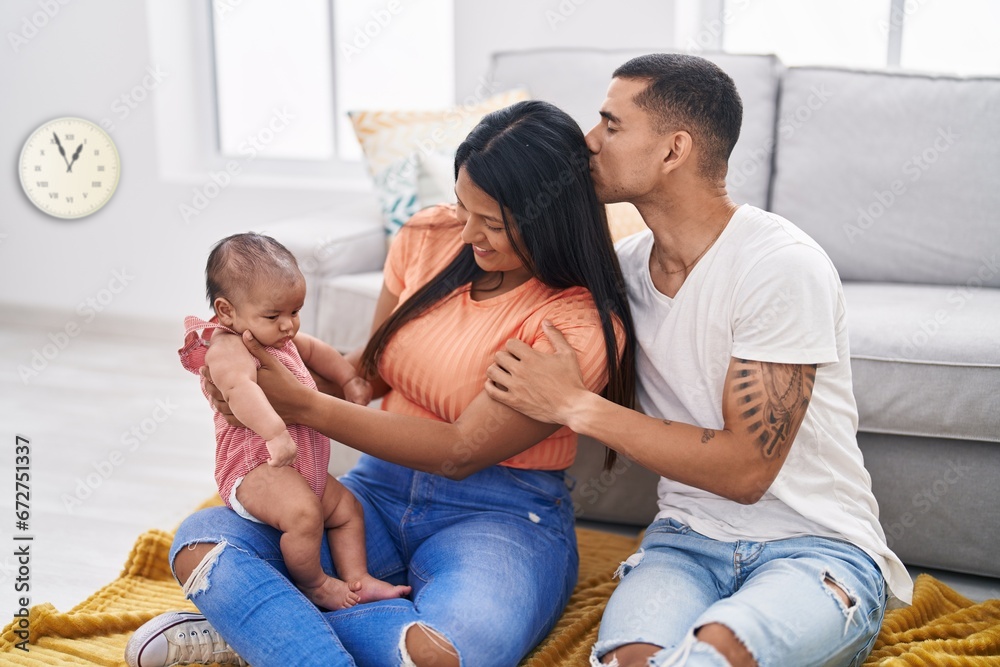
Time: 12h56
